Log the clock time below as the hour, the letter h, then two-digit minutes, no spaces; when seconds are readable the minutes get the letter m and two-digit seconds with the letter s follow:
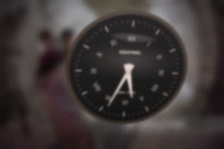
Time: 5h34
